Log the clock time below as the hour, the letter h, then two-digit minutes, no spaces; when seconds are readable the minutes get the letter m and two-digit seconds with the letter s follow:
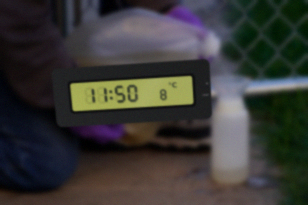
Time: 11h50
